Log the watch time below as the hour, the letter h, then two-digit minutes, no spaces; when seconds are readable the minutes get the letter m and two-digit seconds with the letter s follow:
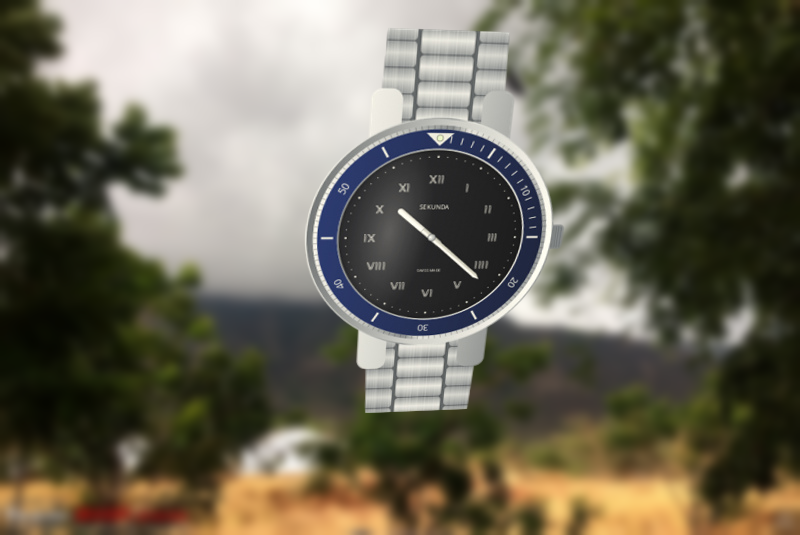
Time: 10h22
